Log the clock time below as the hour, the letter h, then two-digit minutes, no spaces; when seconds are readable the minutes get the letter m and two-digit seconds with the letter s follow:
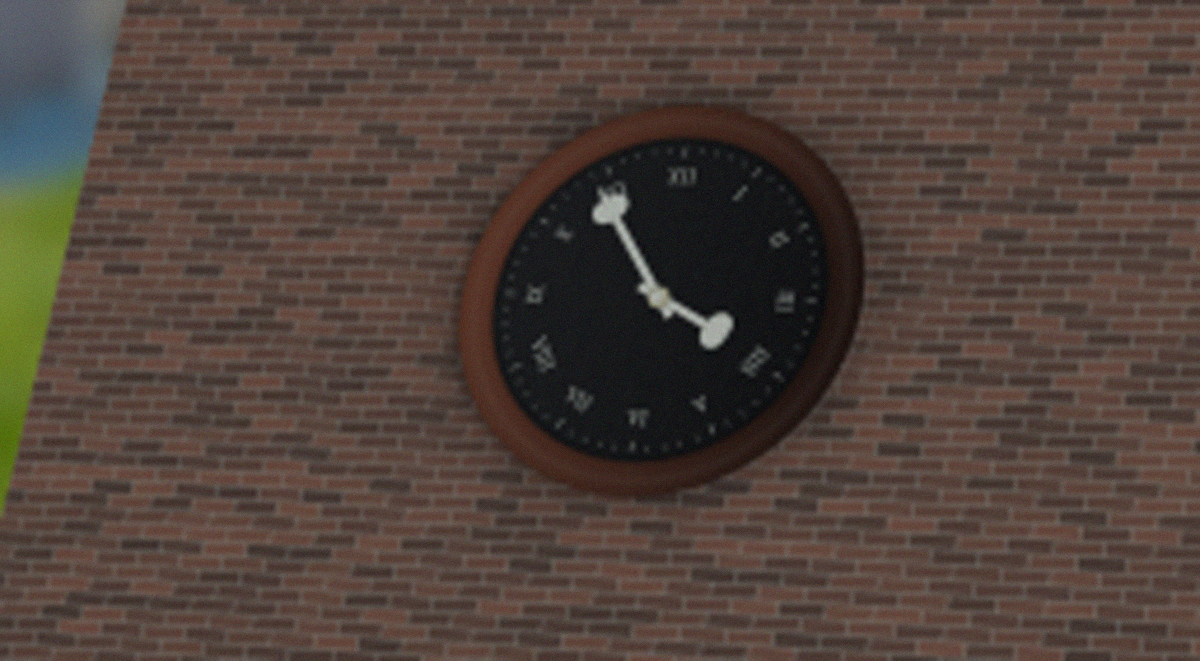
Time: 3h54
